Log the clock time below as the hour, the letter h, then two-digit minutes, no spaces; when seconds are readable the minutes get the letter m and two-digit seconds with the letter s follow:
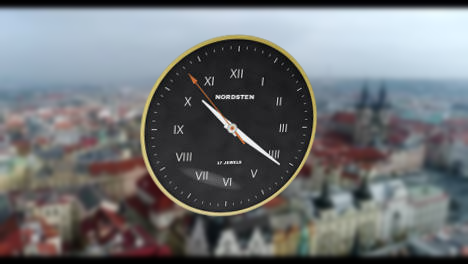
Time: 10h20m53s
